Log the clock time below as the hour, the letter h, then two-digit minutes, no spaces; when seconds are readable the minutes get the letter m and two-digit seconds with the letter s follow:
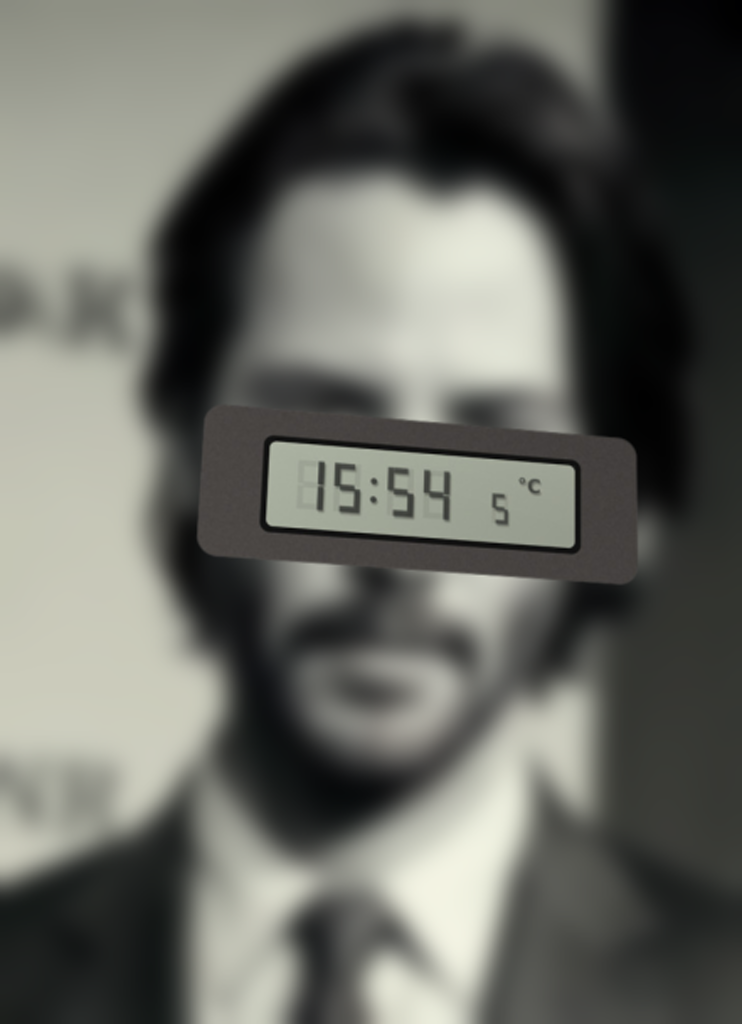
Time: 15h54
